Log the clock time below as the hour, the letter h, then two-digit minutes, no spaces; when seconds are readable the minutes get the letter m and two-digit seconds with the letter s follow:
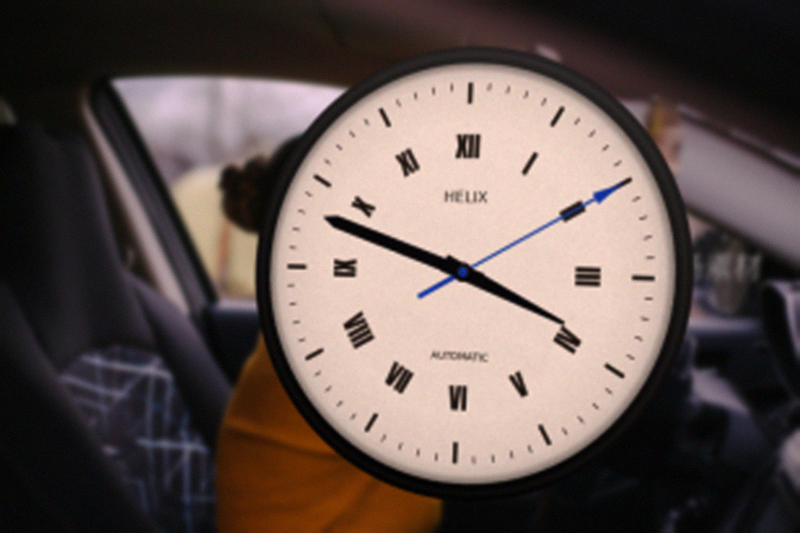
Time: 3h48m10s
